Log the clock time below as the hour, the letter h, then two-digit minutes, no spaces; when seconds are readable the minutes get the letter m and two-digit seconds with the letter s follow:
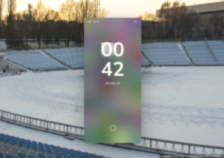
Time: 0h42
